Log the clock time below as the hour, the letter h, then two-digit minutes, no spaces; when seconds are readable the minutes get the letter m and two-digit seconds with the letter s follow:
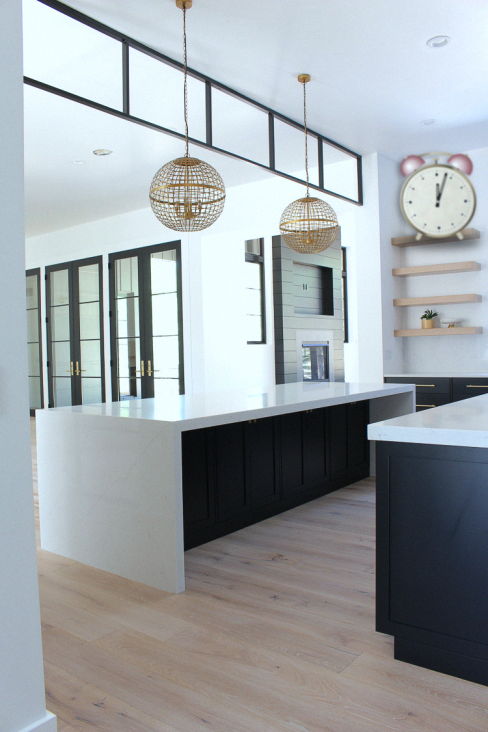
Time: 12h03
